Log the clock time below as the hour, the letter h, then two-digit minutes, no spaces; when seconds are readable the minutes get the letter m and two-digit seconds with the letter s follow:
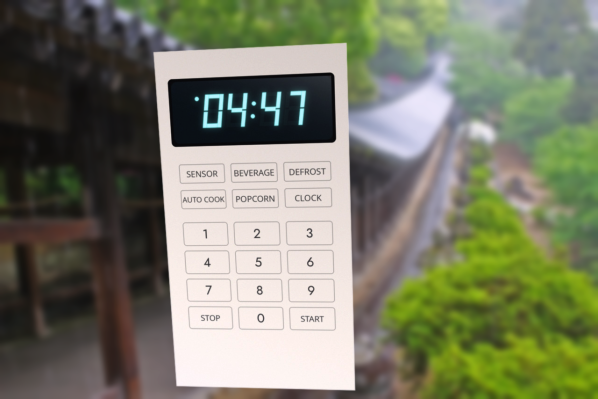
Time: 4h47
